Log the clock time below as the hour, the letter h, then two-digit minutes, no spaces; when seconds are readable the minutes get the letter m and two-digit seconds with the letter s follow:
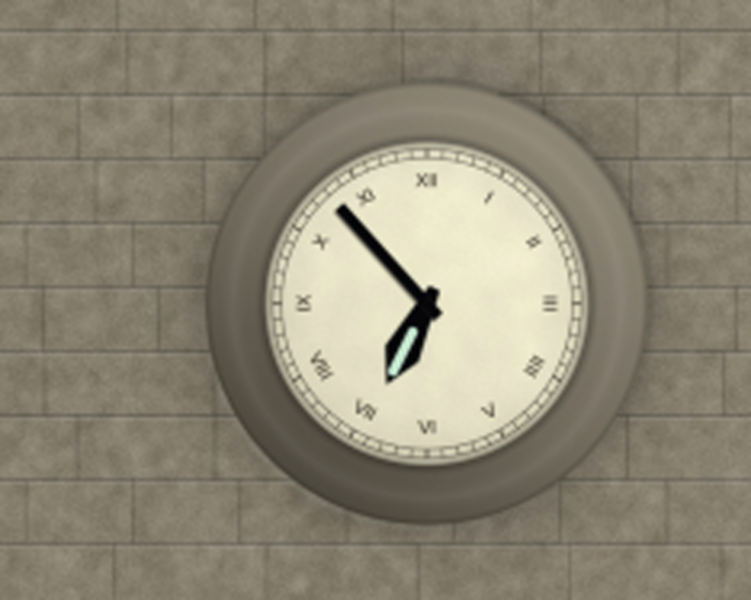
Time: 6h53
